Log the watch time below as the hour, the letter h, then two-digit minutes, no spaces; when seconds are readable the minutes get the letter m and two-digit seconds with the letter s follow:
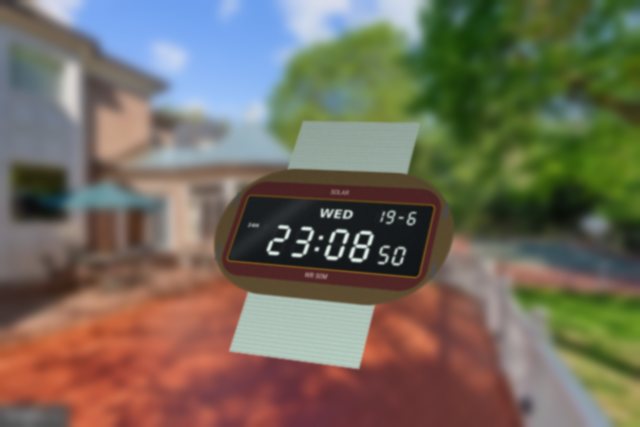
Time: 23h08m50s
